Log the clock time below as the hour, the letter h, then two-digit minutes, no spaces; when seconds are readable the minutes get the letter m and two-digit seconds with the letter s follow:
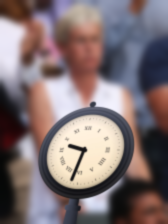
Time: 9h32
